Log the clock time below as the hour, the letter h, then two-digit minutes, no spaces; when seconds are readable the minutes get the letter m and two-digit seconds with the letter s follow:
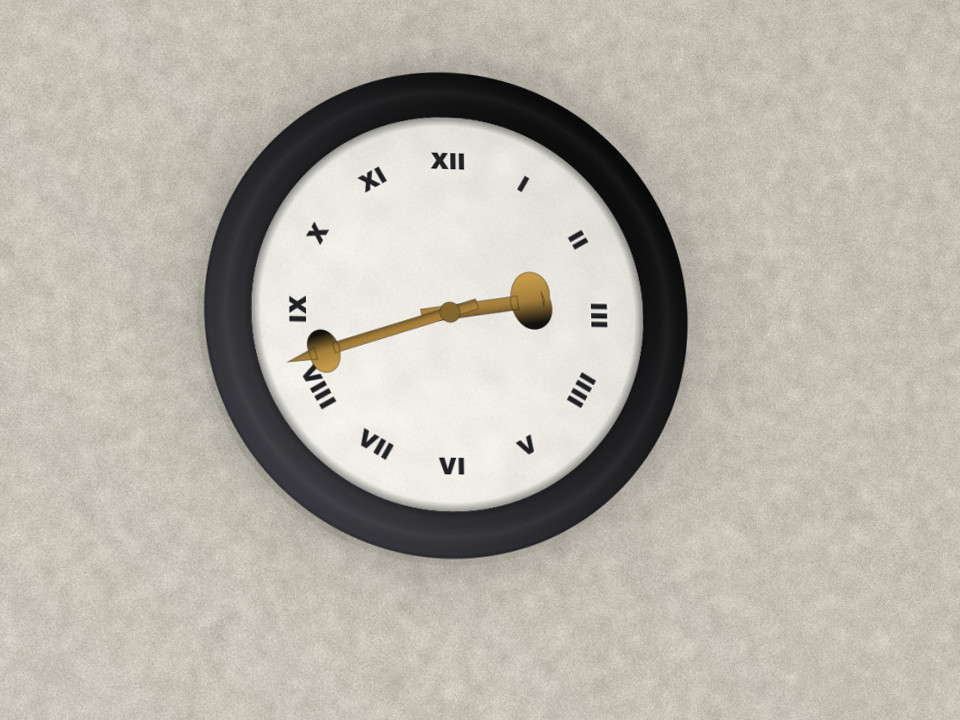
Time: 2h42
